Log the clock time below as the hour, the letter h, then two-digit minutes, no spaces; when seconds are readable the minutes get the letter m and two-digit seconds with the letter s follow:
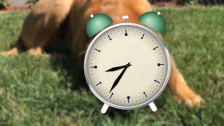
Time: 8h36
